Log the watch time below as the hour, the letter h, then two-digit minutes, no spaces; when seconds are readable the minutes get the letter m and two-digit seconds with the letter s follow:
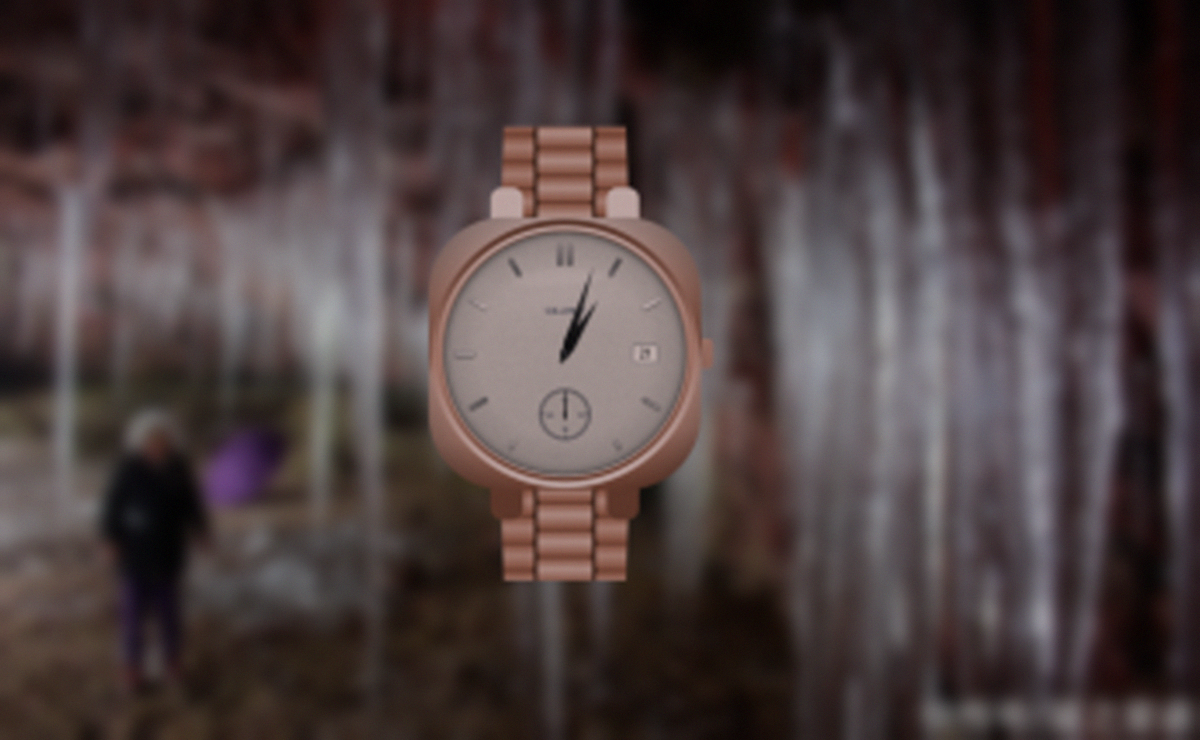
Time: 1h03
